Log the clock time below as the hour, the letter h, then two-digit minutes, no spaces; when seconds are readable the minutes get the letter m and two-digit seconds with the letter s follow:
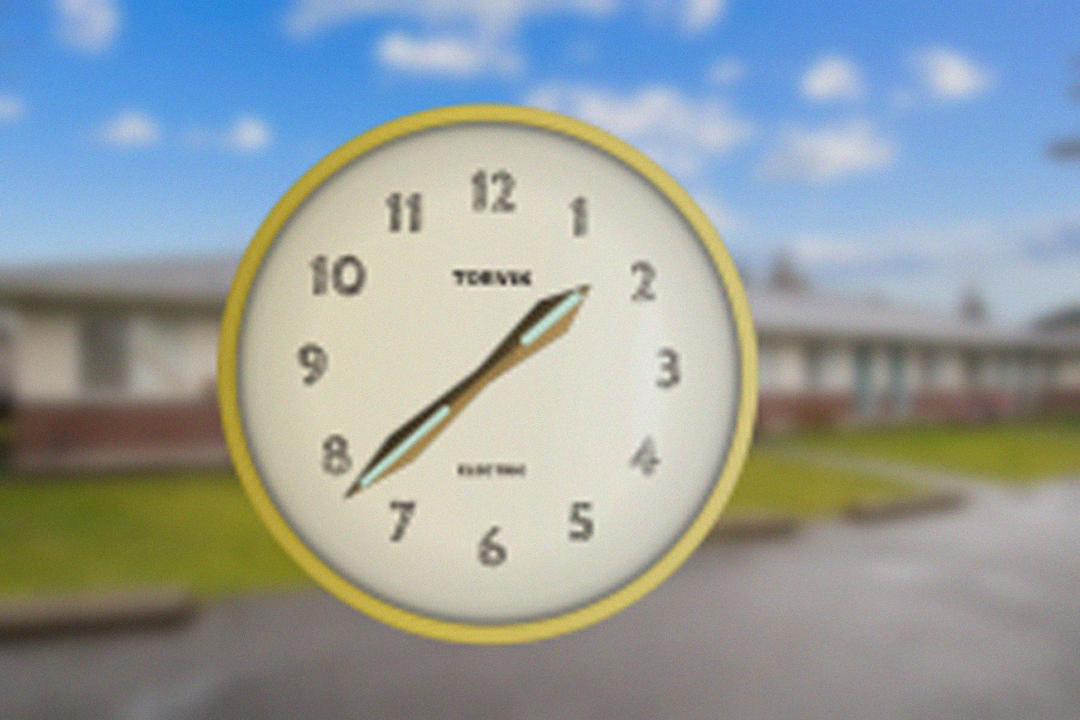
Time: 1h38
